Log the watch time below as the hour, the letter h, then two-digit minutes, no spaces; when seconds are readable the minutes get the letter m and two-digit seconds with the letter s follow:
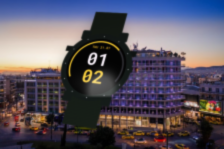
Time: 1h02
